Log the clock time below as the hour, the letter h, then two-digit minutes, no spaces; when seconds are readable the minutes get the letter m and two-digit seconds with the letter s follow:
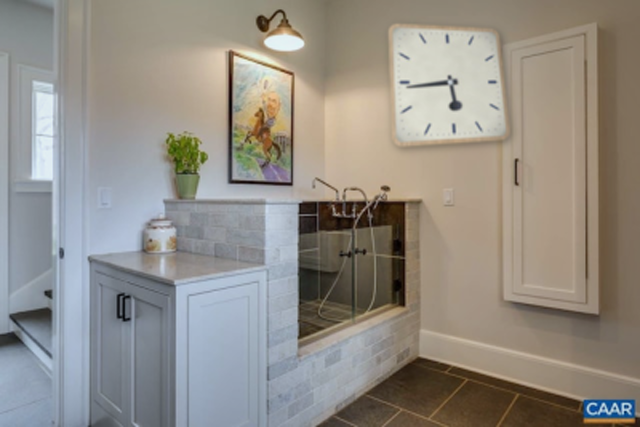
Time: 5h44
